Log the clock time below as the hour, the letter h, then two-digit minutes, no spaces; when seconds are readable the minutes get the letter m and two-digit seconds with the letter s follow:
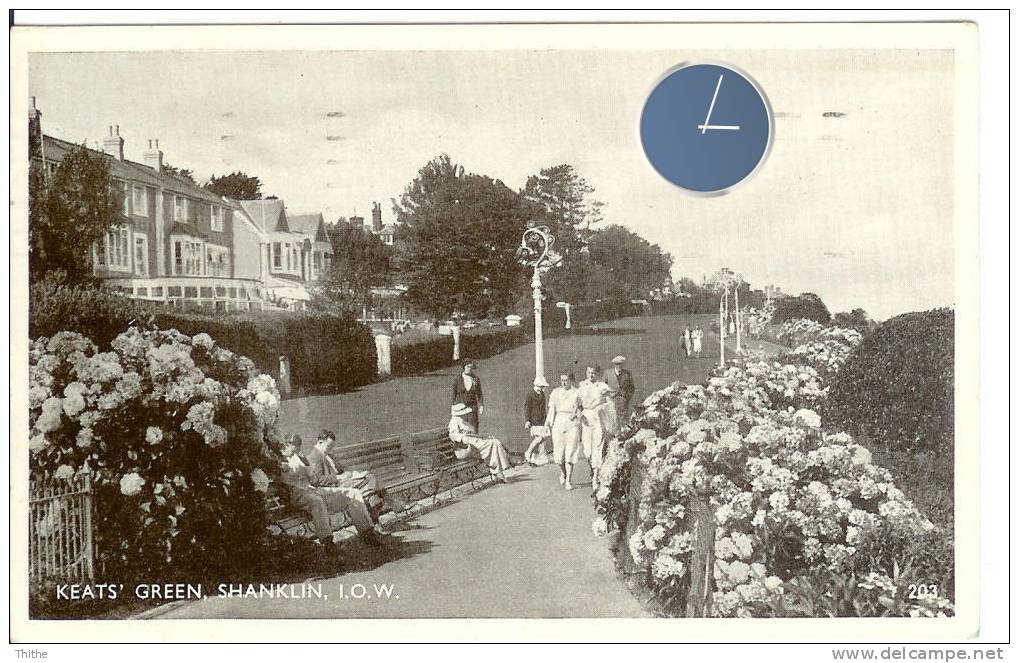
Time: 3h03
